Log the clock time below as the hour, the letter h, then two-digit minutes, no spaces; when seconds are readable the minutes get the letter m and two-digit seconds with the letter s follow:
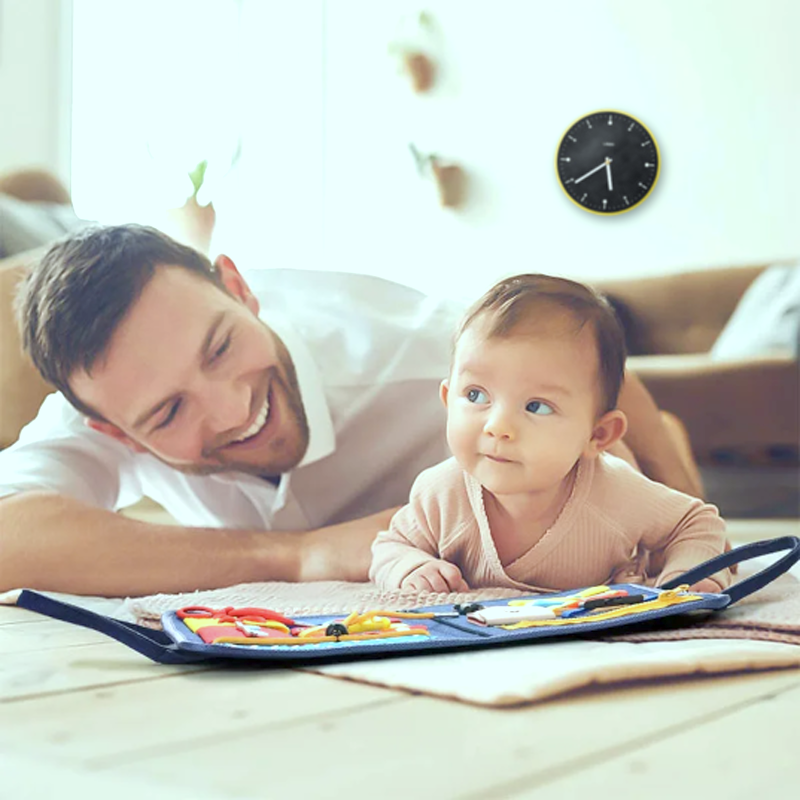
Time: 5h39
